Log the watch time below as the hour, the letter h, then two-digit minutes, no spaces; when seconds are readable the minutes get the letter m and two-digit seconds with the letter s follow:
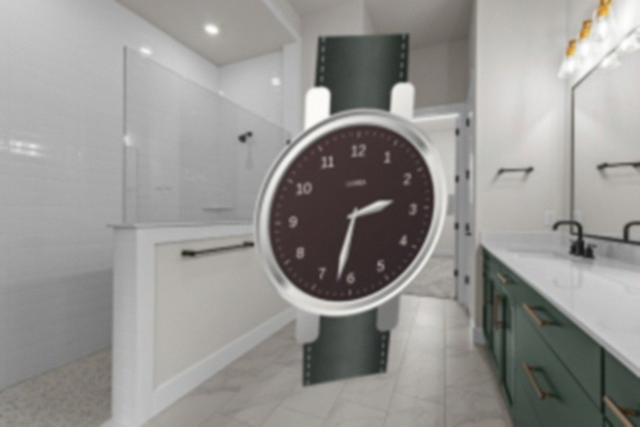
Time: 2h32
